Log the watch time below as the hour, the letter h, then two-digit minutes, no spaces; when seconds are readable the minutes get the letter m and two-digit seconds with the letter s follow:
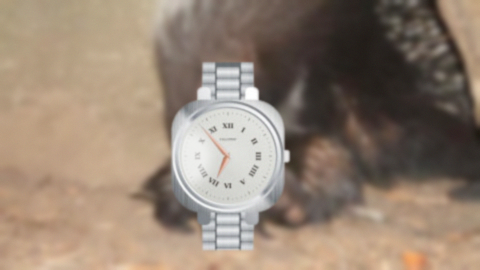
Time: 6h53
